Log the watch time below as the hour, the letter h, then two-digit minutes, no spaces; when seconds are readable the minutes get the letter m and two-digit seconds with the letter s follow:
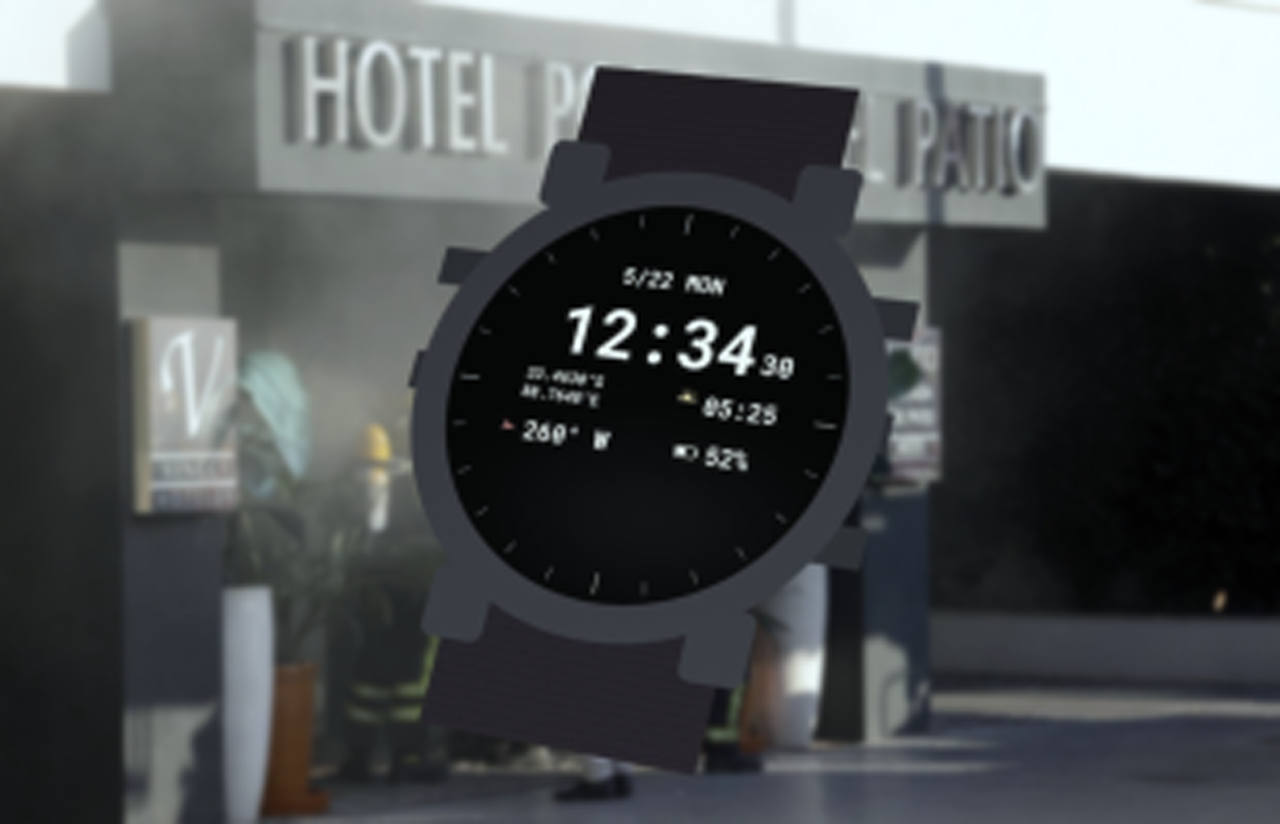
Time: 12h34
